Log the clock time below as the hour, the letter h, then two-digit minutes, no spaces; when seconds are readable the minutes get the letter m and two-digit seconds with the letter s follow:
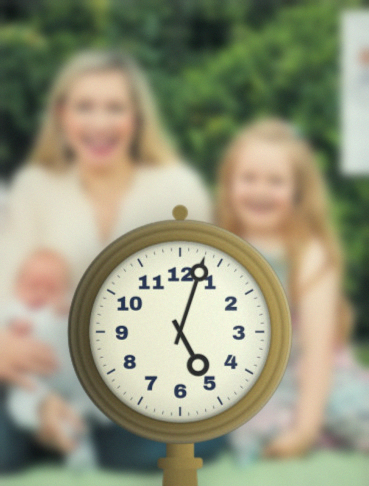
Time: 5h03
